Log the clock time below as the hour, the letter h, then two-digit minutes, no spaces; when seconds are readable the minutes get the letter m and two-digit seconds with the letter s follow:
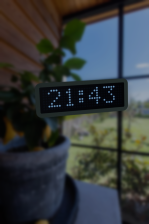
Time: 21h43
